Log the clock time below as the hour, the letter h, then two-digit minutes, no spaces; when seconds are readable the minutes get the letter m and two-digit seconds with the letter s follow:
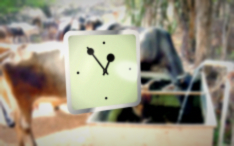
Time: 12h54
